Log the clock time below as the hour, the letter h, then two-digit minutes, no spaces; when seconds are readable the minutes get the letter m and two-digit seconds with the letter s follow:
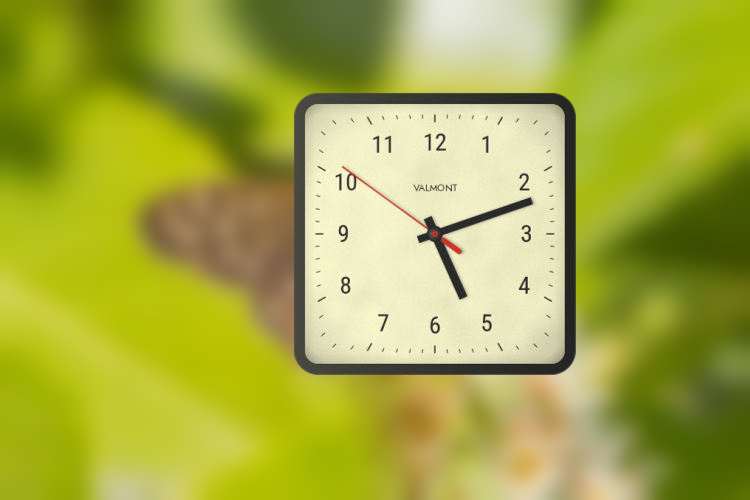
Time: 5h11m51s
